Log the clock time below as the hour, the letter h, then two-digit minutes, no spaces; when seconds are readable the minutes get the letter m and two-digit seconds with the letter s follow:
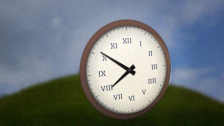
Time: 7h51
